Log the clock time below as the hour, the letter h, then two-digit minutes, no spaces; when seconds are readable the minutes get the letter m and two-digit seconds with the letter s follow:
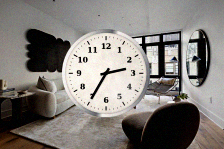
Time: 2h35
